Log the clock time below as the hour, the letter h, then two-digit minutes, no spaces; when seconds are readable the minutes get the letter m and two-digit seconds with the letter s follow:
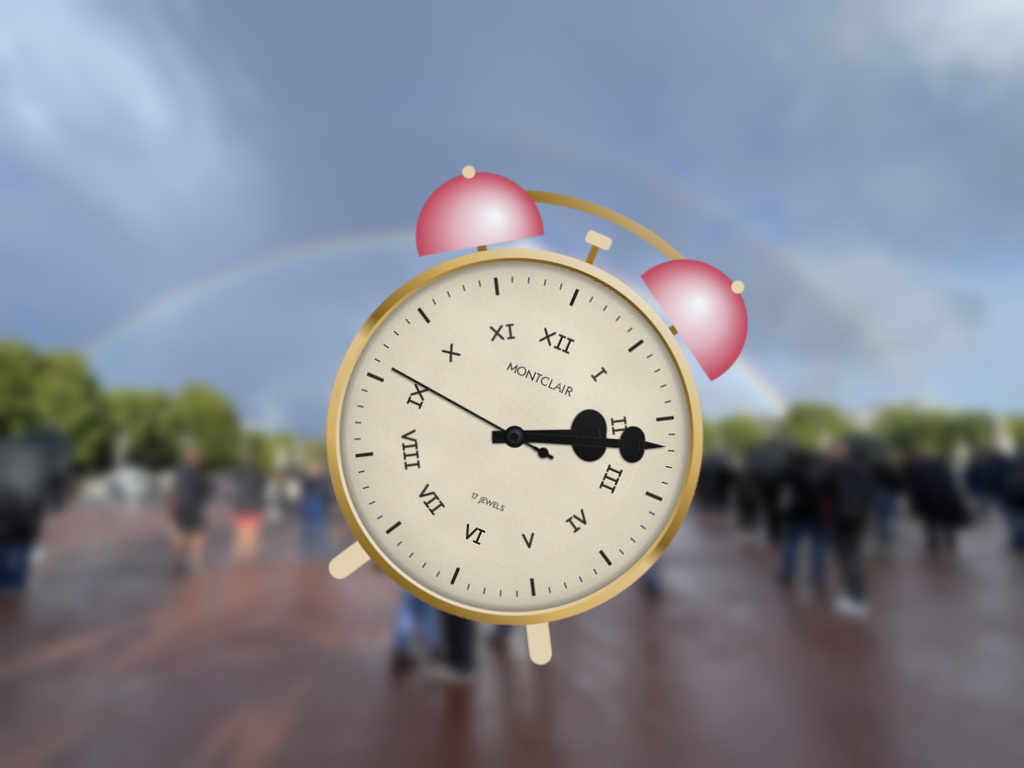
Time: 2h11m46s
